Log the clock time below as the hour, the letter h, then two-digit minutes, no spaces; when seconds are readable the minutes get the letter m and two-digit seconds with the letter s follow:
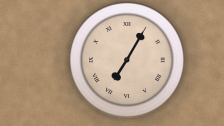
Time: 7h05
